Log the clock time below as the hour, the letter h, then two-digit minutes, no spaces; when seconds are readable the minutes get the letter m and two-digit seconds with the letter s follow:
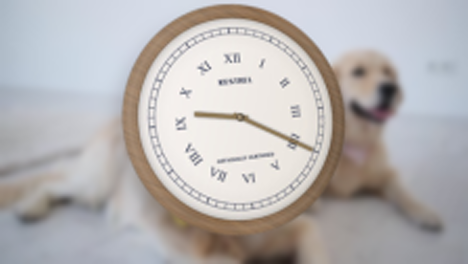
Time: 9h20
